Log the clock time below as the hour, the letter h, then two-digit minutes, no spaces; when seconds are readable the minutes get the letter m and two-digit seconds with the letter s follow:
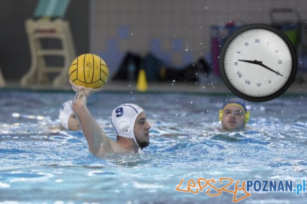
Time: 9h20
